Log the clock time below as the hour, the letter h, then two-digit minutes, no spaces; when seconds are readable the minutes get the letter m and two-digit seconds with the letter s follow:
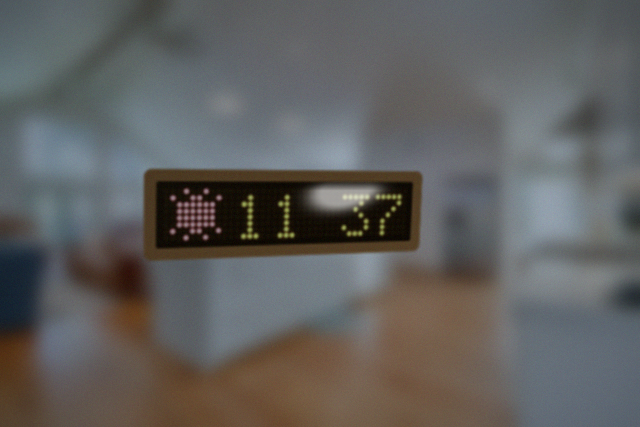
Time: 11h37
